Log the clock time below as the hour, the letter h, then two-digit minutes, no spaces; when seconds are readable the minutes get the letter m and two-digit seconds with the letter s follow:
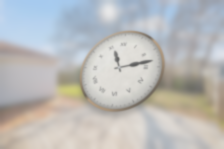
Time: 11h13
